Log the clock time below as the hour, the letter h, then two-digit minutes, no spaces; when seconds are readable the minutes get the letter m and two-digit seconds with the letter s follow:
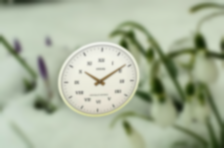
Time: 10h09
